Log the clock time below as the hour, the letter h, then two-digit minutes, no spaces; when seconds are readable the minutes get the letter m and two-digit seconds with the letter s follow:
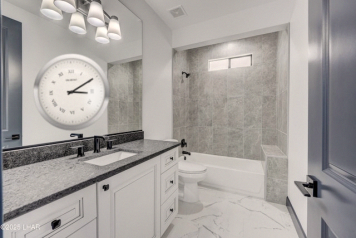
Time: 3h10
